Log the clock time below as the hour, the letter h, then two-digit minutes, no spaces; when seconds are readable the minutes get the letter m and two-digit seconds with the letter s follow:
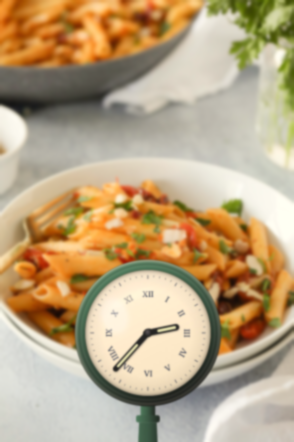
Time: 2h37
